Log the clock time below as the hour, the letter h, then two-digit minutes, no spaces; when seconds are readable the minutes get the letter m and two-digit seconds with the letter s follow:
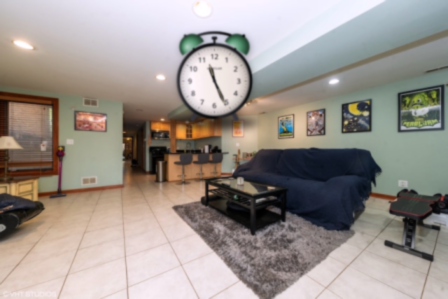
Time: 11h26
